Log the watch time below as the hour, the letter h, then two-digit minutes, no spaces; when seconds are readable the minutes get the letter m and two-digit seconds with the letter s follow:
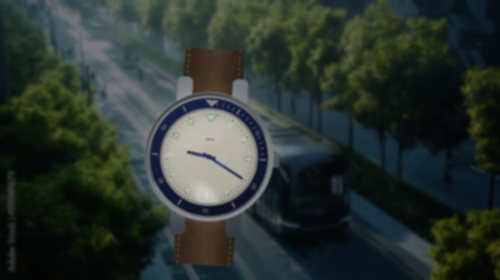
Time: 9h20
